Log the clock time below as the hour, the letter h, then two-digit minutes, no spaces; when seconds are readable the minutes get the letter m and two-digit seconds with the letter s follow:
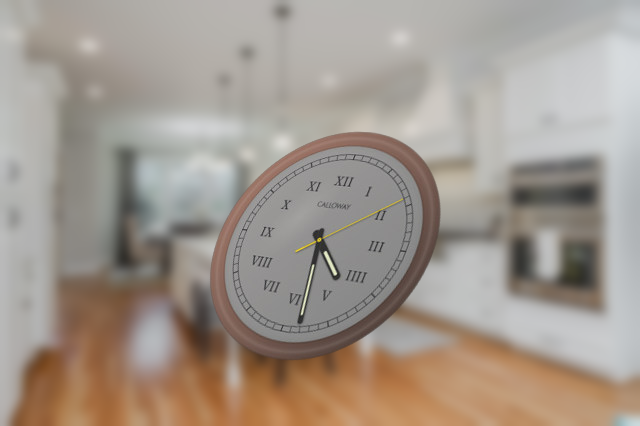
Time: 4h28m09s
